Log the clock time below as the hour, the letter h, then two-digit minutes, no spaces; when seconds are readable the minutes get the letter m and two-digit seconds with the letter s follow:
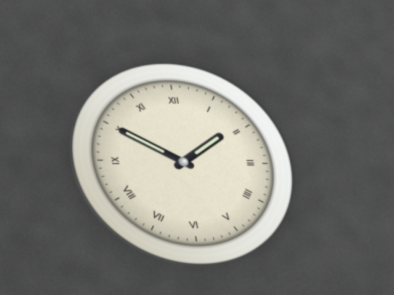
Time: 1h50
